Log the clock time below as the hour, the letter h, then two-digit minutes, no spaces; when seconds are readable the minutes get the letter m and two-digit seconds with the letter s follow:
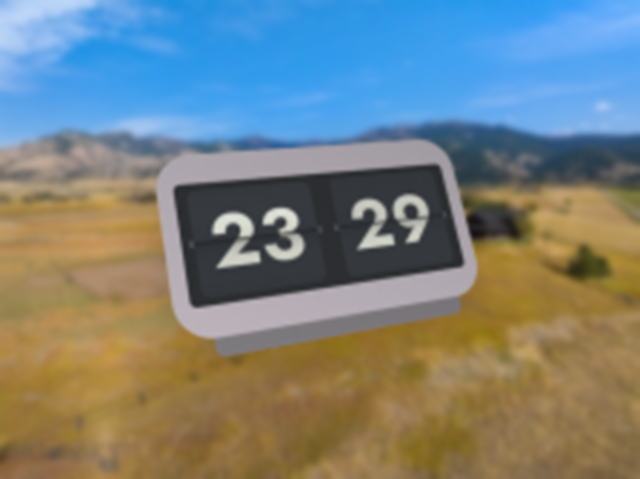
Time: 23h29
